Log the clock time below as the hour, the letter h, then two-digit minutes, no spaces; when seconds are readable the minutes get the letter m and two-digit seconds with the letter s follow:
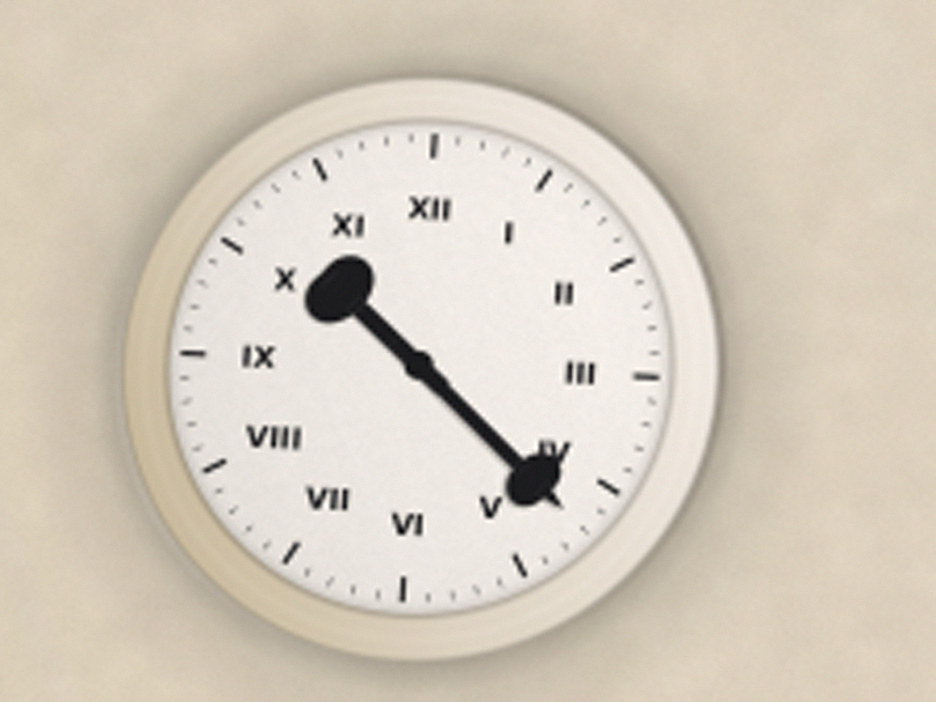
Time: 10h22
